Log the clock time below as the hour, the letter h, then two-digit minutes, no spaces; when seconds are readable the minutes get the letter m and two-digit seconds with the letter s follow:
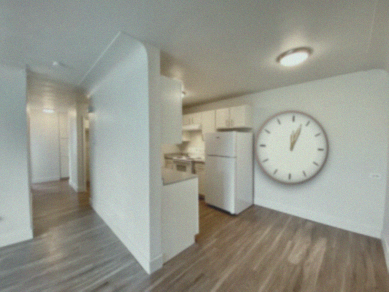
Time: 12h03
